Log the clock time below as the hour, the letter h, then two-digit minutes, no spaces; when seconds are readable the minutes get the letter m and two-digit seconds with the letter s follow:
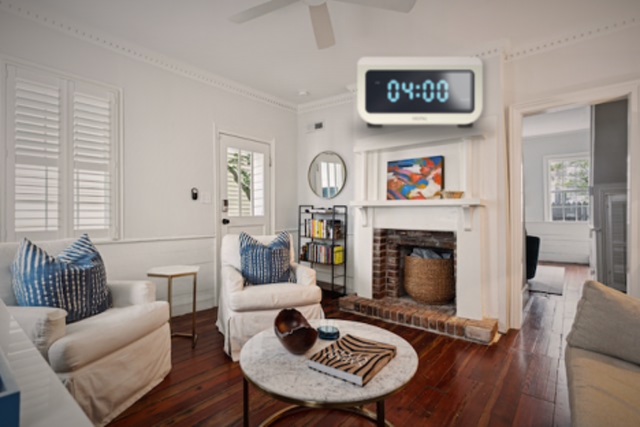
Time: 4h00
